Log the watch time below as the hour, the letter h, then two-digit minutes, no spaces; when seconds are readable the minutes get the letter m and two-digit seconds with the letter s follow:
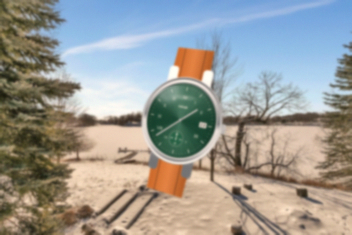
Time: 1h38
